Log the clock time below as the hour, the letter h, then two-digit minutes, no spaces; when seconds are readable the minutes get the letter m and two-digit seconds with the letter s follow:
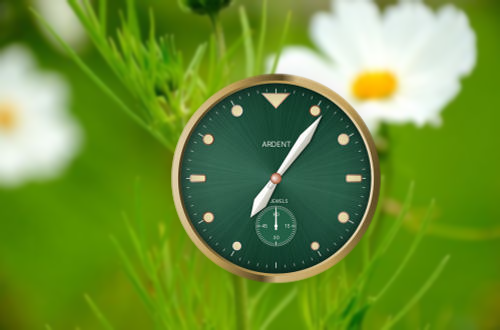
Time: 7h06
